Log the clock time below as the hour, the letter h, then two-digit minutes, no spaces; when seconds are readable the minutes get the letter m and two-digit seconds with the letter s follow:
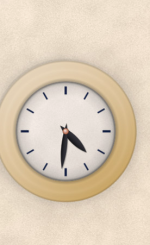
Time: 4h31
